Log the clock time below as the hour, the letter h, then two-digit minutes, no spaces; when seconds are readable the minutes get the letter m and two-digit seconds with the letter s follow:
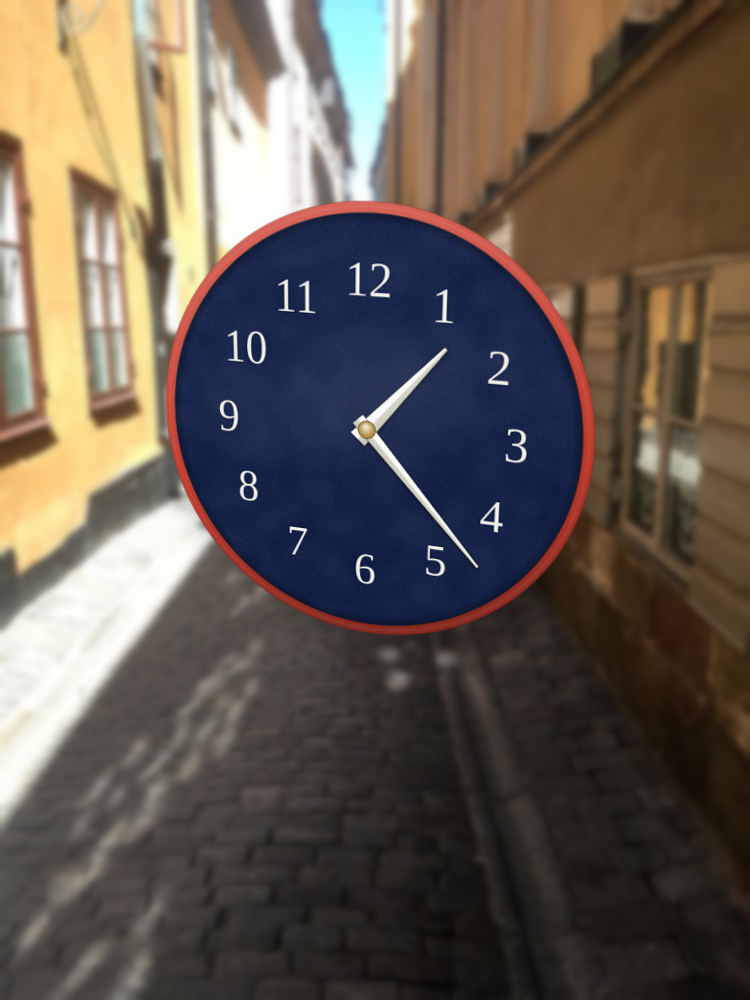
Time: 1h23
